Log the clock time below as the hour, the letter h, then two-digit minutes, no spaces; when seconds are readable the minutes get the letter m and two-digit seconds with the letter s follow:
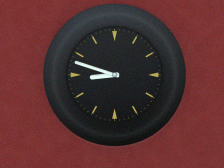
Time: 8h48
